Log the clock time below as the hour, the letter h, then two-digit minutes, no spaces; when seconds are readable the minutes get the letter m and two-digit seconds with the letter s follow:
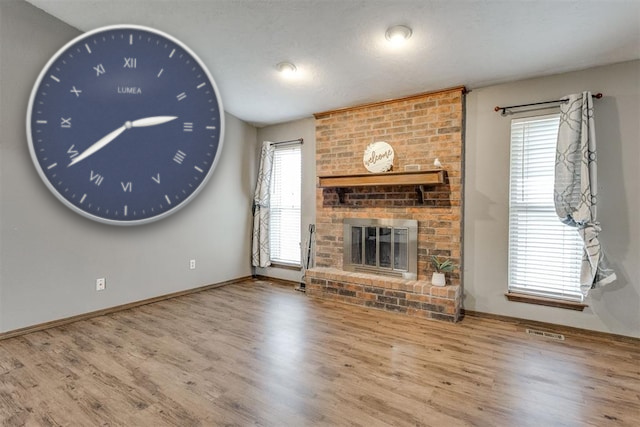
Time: 2h39
